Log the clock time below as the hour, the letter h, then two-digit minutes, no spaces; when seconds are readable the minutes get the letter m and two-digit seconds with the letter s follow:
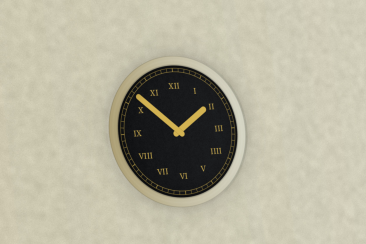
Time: 1h52
